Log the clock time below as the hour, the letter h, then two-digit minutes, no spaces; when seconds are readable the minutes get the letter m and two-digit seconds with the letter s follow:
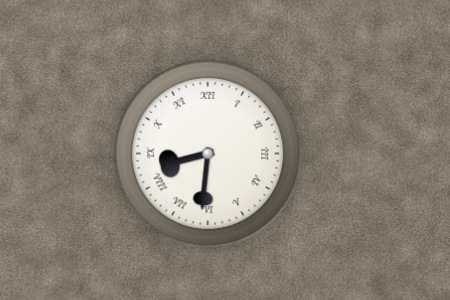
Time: 8h31
